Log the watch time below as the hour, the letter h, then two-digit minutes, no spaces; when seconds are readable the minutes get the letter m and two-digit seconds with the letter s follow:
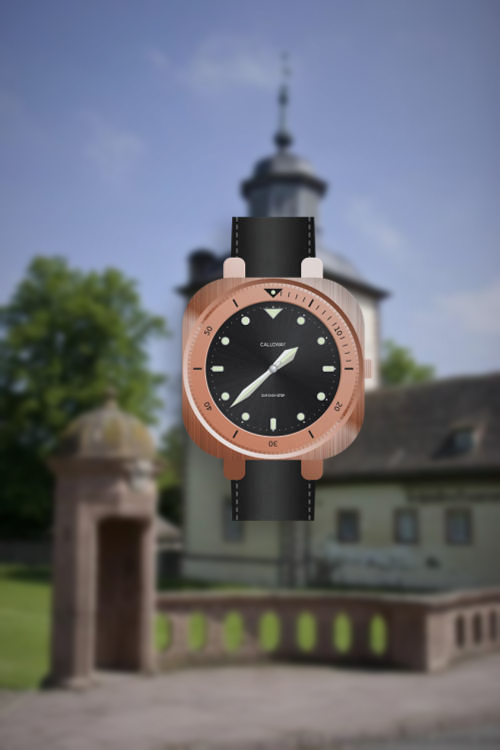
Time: 1h38
